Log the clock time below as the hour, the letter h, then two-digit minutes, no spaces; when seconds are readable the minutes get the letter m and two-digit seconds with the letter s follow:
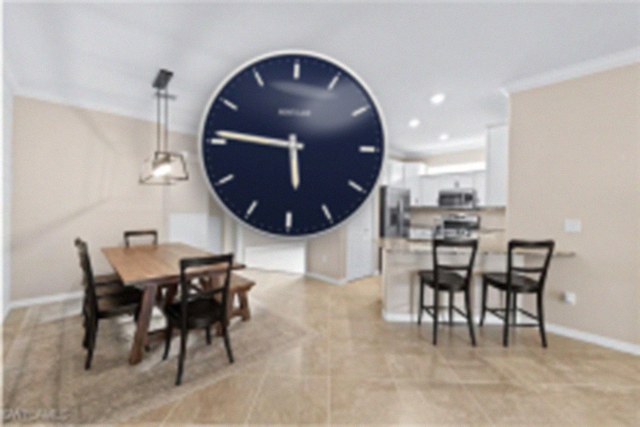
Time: 5h46
